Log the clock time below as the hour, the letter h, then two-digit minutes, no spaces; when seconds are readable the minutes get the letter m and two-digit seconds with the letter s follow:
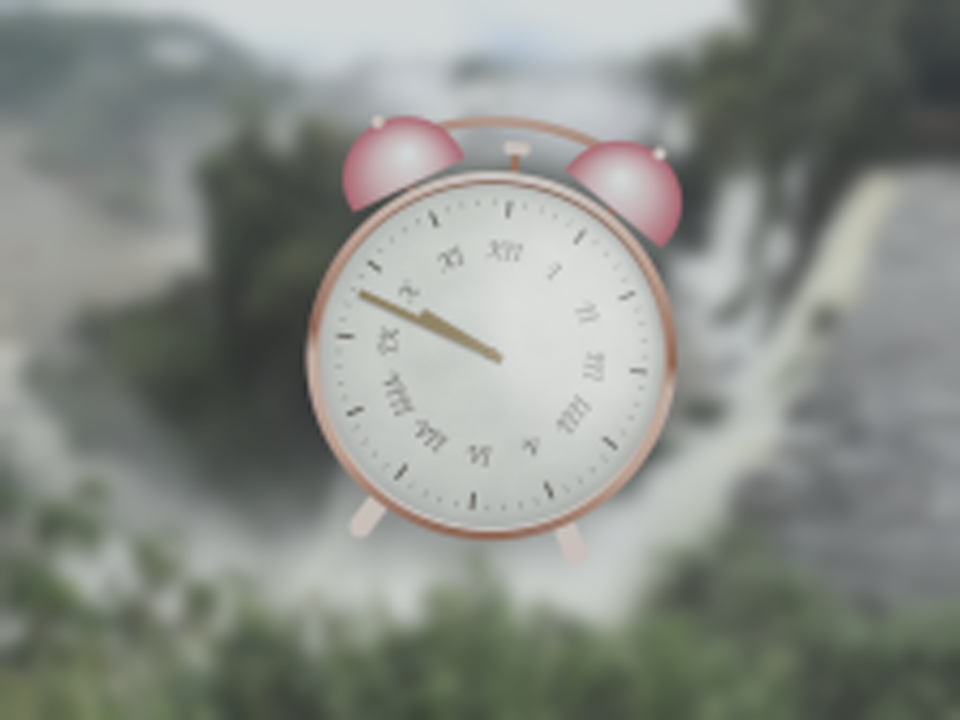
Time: 9h48
